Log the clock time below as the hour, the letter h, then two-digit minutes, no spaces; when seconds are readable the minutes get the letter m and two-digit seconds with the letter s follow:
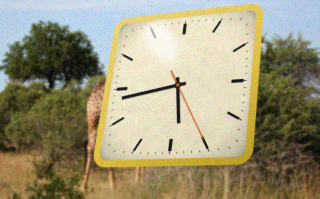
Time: 5h43m25s
